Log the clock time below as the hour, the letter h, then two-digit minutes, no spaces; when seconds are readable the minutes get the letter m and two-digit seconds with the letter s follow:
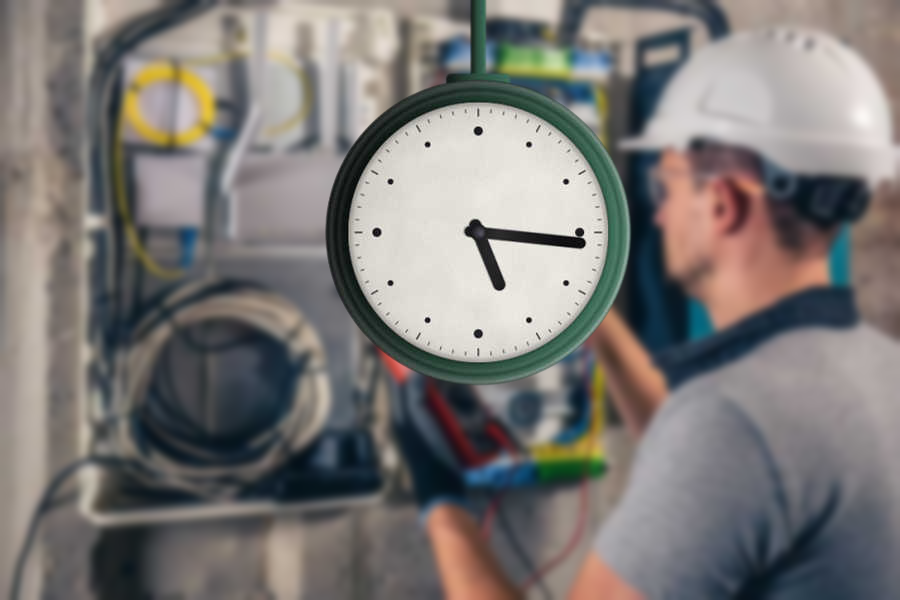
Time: 5h16
